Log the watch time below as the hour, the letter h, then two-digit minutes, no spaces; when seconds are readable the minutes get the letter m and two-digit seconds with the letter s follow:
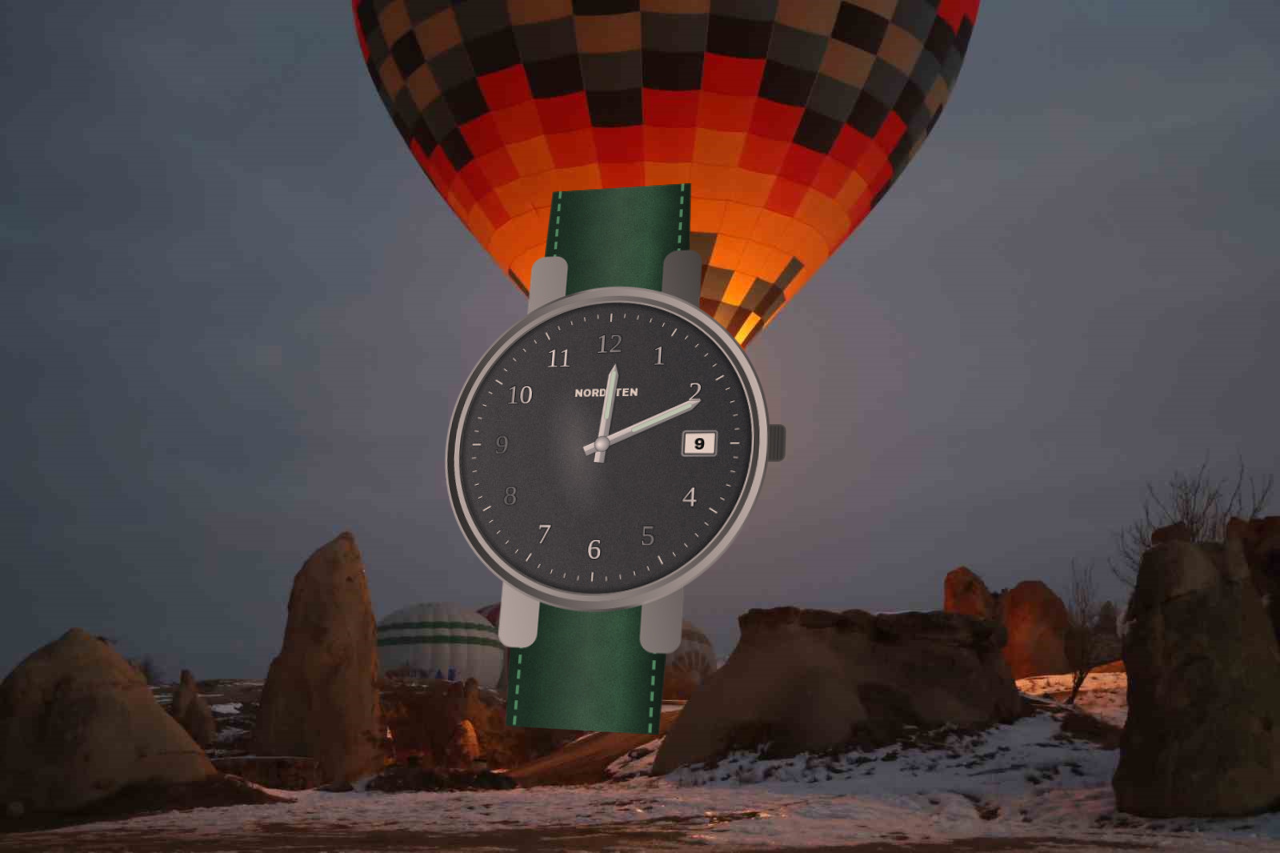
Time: 12h11
